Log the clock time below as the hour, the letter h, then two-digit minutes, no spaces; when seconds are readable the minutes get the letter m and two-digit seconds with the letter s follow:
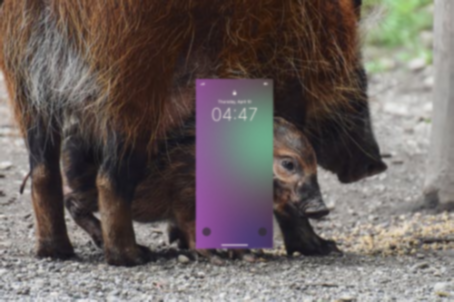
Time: 4h47
